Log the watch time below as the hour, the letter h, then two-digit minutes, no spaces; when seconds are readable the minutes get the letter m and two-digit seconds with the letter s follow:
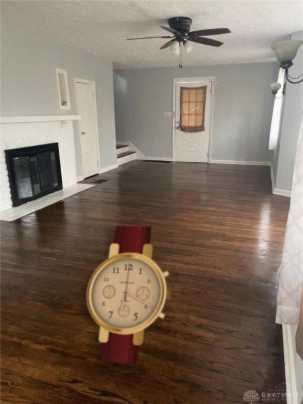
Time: 6h19
